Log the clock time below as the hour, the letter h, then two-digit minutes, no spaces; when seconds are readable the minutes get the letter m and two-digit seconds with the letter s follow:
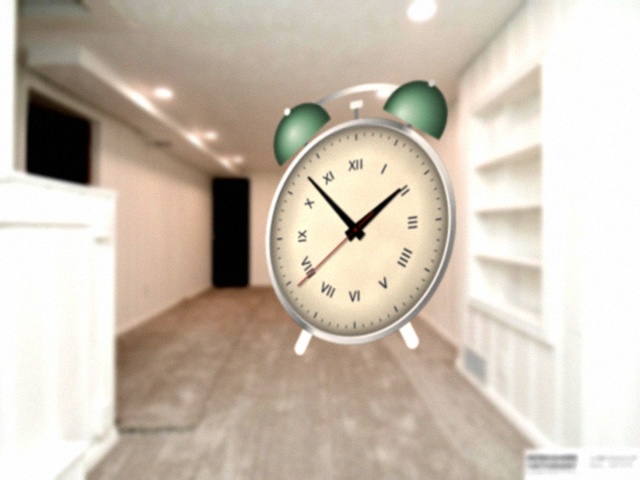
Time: 1h52m39s
